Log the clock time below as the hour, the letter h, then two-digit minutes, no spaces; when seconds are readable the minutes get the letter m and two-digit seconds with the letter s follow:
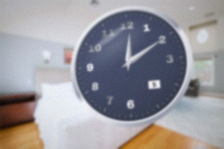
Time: 12h10
